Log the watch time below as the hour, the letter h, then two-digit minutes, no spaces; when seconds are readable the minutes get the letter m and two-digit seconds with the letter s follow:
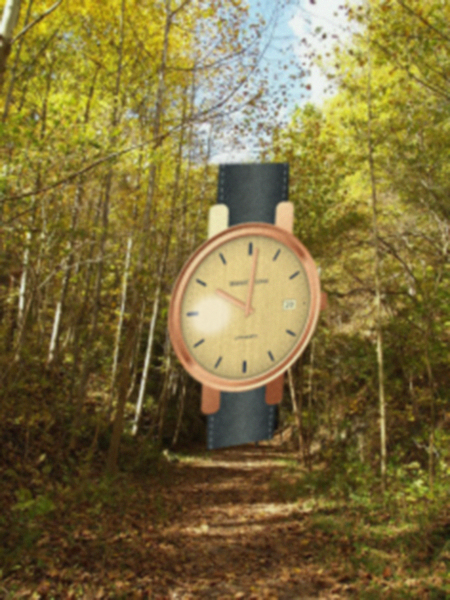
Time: 10h01
